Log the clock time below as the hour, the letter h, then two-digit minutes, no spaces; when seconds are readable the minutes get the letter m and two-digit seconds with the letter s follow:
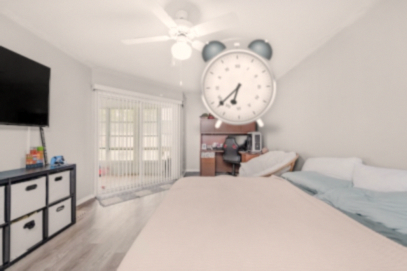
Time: 6h38
